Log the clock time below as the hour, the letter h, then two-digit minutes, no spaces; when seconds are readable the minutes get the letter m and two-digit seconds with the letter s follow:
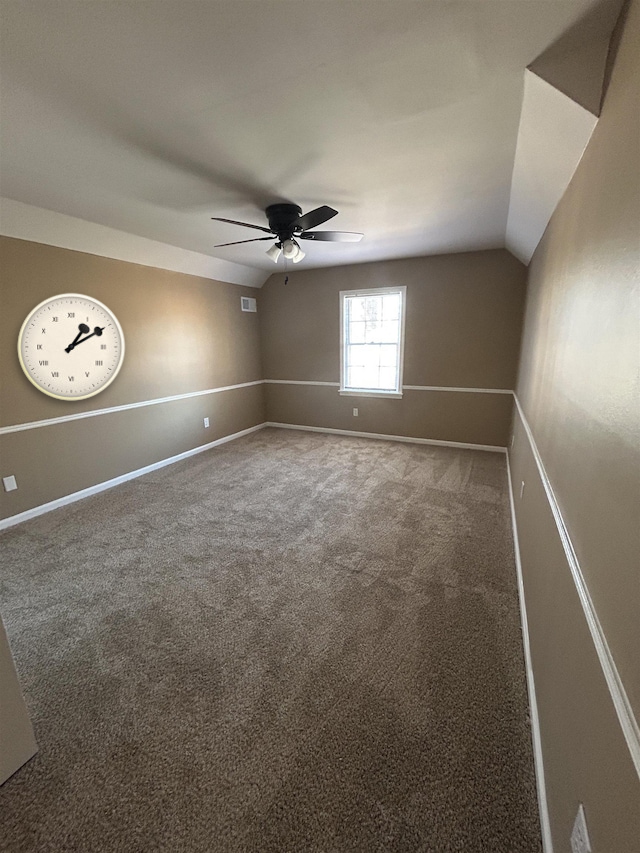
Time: 1h10
